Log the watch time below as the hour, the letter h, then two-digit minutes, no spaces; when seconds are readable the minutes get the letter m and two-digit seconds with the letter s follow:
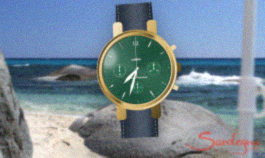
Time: 7h33
